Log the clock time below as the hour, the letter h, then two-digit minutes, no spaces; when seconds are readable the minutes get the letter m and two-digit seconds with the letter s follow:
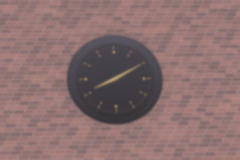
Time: 8h10
